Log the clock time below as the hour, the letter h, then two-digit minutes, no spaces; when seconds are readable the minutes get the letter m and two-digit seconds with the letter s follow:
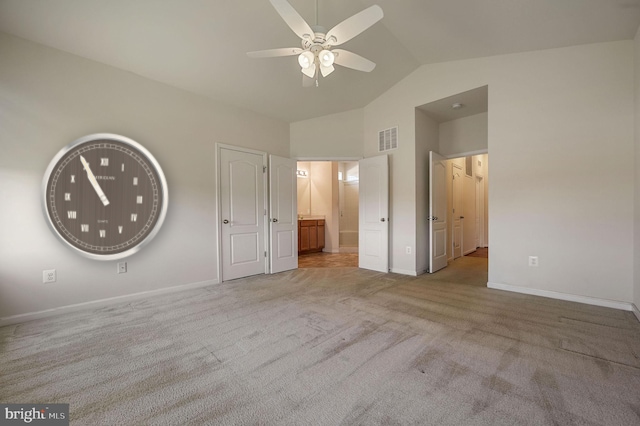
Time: 10h55
